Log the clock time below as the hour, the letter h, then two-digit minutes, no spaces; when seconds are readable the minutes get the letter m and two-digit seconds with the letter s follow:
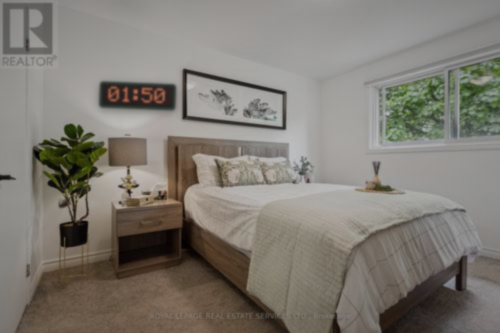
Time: 1h50
